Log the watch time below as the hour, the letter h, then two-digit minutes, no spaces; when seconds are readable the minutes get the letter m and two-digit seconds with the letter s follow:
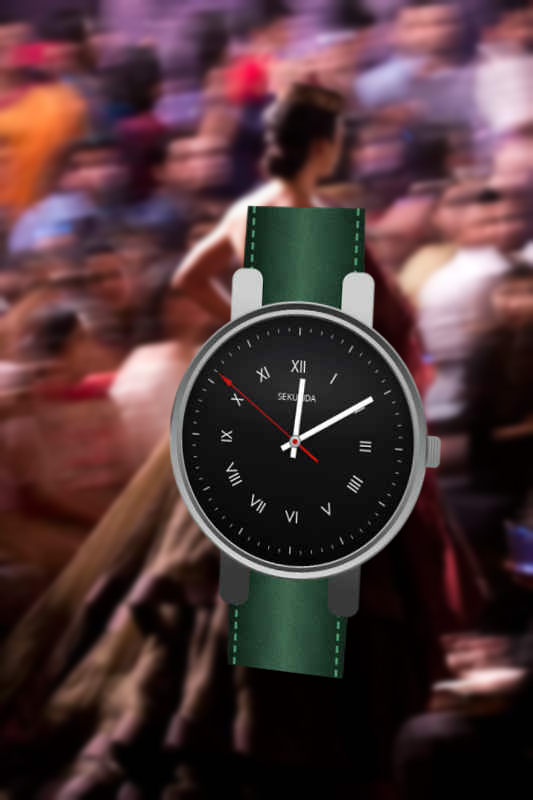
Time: 12h09m51s
